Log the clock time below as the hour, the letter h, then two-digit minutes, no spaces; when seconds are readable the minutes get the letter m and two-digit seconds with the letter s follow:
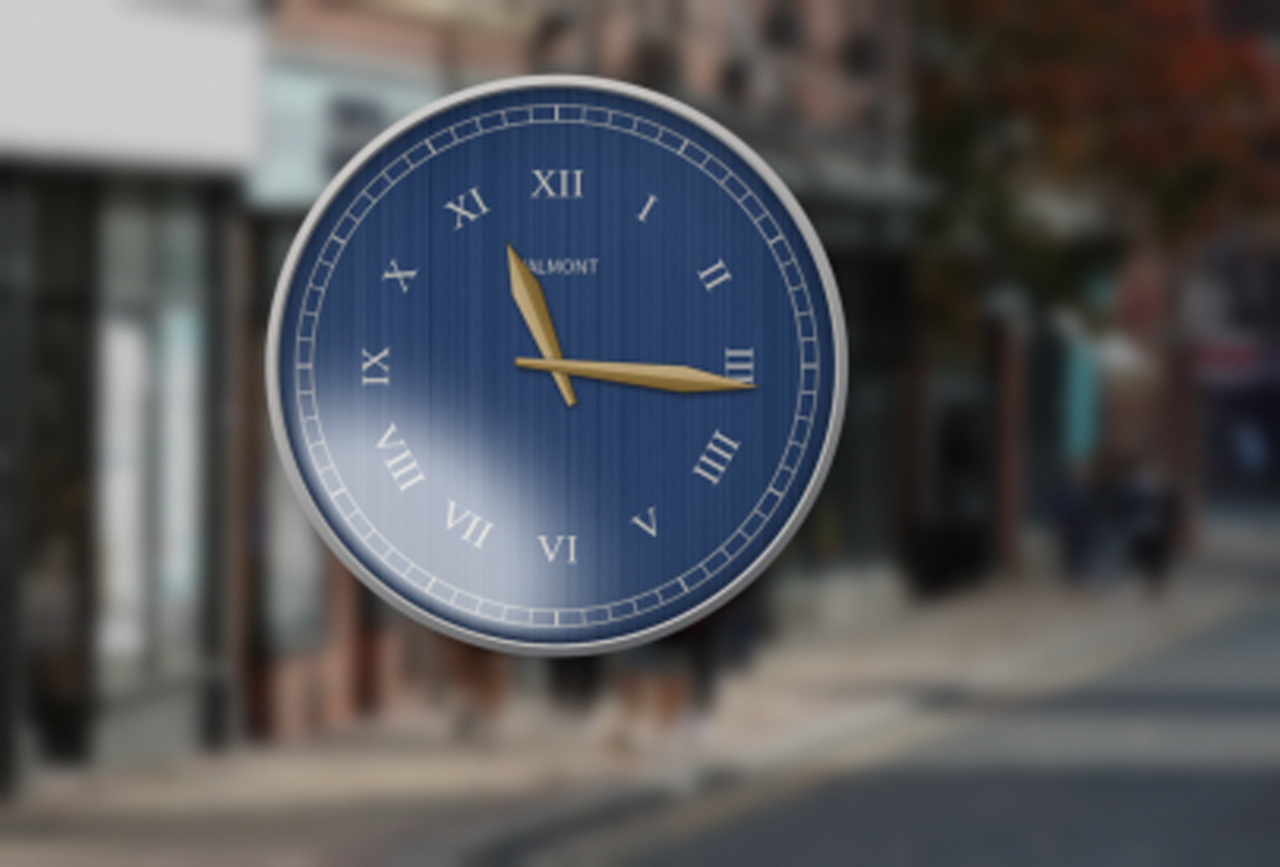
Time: 11h16
